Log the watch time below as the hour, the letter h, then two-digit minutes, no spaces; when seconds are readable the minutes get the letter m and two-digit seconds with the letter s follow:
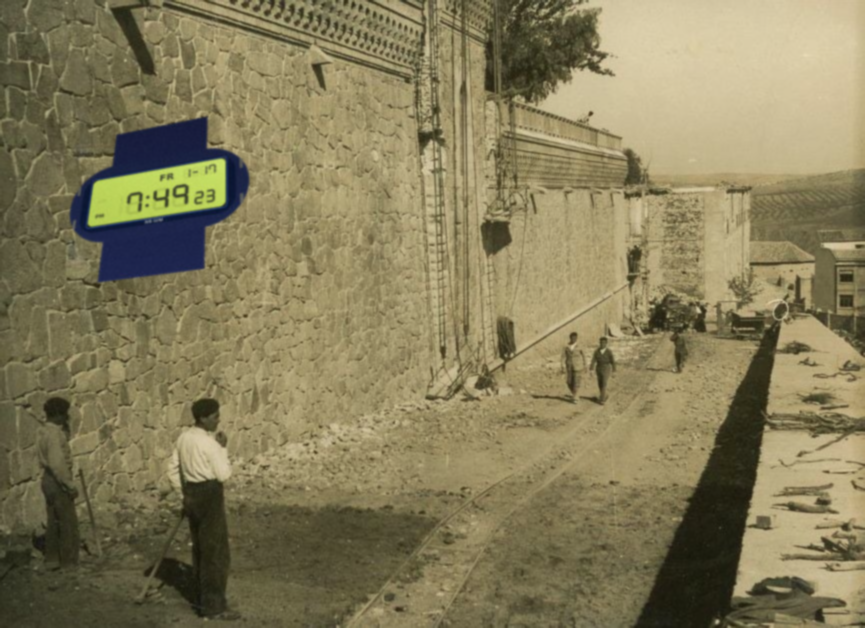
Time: 7h49m23s
